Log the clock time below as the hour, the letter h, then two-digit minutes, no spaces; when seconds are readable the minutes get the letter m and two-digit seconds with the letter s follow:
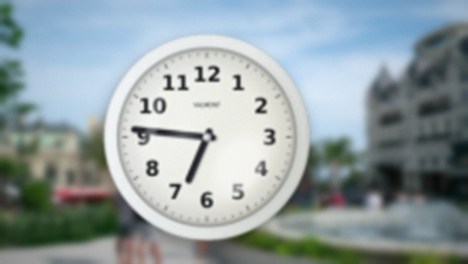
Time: 6h46
